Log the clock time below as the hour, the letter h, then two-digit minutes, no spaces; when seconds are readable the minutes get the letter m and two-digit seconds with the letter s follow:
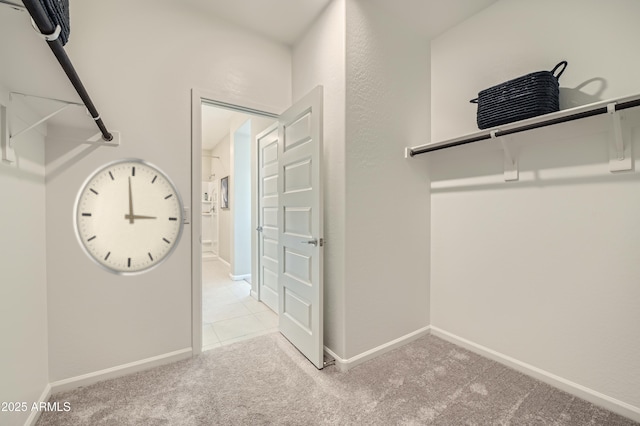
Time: 2h59
